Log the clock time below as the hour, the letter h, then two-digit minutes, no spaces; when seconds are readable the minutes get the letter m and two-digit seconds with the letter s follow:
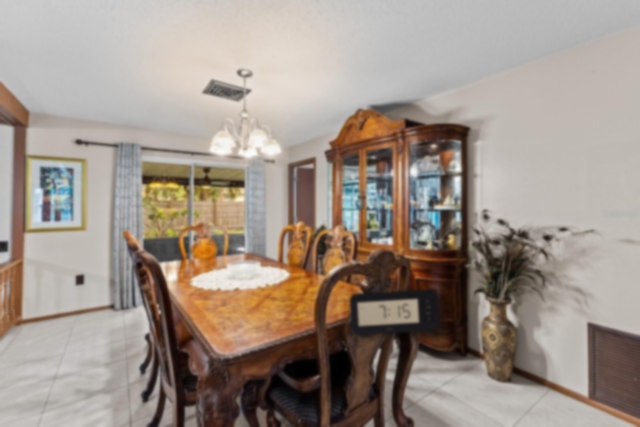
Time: 7h15
